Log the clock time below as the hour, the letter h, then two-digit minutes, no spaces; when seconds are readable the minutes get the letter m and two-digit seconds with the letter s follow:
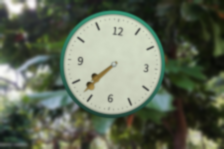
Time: 7h37
